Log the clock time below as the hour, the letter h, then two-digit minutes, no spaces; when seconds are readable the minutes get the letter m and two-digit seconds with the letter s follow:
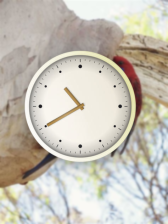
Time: 10h40
